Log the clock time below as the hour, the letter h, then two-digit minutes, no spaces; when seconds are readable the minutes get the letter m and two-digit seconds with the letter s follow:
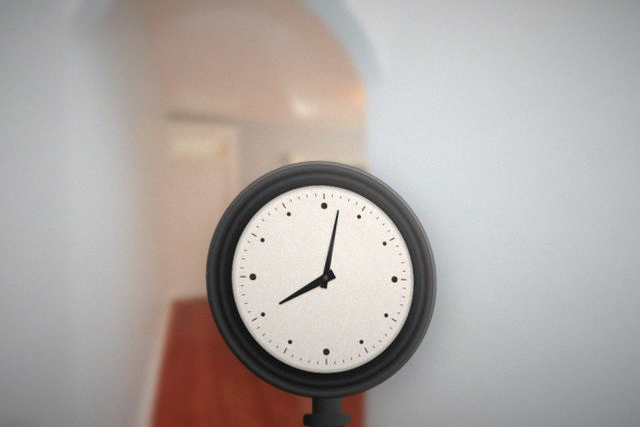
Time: 8h02
